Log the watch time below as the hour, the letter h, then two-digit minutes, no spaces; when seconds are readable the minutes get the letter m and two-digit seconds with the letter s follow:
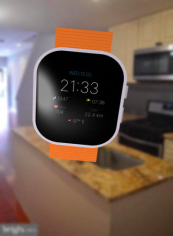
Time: 21h33
